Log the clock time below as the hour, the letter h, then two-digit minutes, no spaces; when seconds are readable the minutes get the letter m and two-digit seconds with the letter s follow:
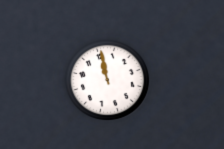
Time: 12h01
